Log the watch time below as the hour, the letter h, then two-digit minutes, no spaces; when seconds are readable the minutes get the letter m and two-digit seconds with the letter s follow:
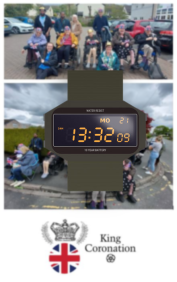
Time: 13h32m09s
